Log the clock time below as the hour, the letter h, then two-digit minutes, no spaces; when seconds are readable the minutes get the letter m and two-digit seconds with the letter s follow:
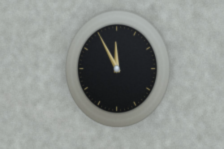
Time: 11h55
